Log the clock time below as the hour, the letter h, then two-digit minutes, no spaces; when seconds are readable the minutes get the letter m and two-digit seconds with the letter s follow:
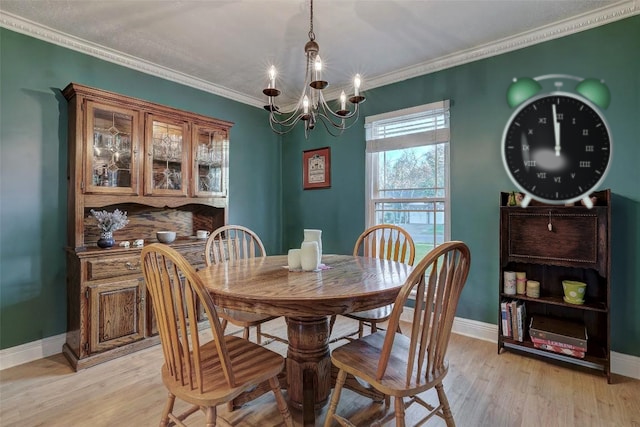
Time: 11h59
